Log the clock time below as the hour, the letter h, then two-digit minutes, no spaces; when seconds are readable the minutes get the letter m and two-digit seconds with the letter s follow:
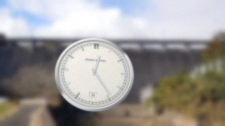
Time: 12h24
